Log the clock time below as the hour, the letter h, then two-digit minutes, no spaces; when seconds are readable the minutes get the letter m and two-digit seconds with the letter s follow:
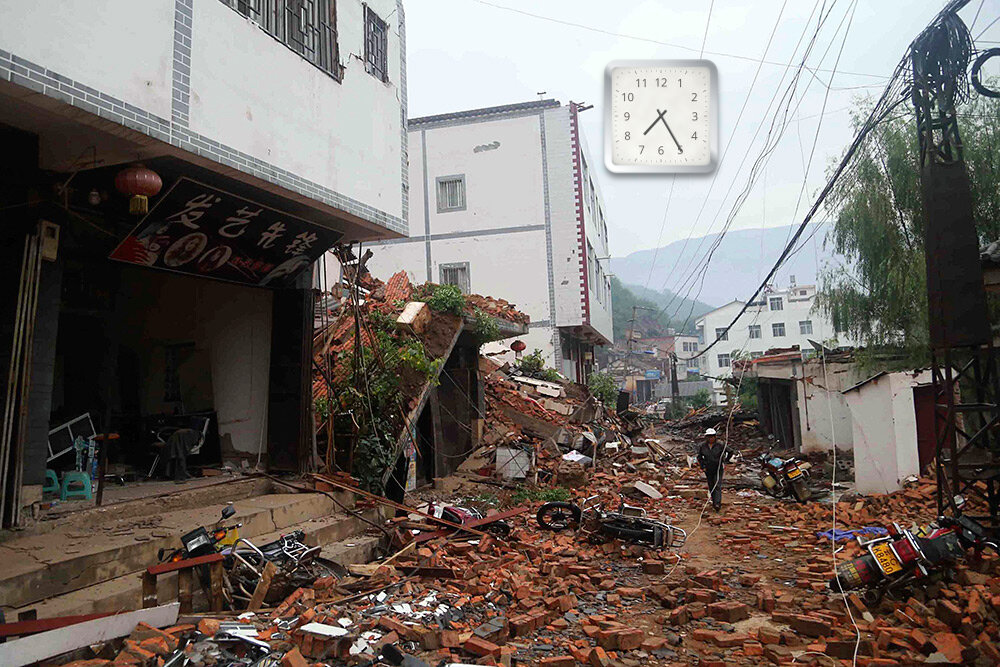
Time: 7h25
